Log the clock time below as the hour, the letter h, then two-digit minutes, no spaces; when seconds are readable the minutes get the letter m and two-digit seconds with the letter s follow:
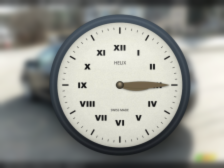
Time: 3h15
